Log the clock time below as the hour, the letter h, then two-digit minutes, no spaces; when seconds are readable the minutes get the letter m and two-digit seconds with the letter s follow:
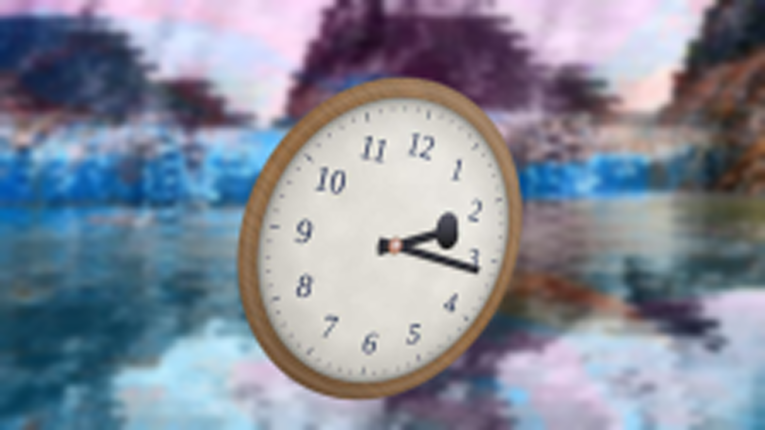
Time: 2h16
